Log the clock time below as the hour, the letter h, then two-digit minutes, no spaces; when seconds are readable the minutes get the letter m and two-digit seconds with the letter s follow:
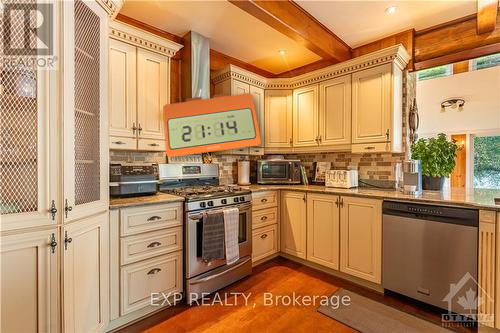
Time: 21h14
